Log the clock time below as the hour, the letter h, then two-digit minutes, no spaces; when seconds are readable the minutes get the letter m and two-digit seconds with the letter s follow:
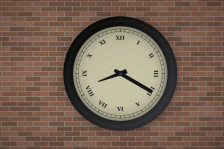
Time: 8h20
